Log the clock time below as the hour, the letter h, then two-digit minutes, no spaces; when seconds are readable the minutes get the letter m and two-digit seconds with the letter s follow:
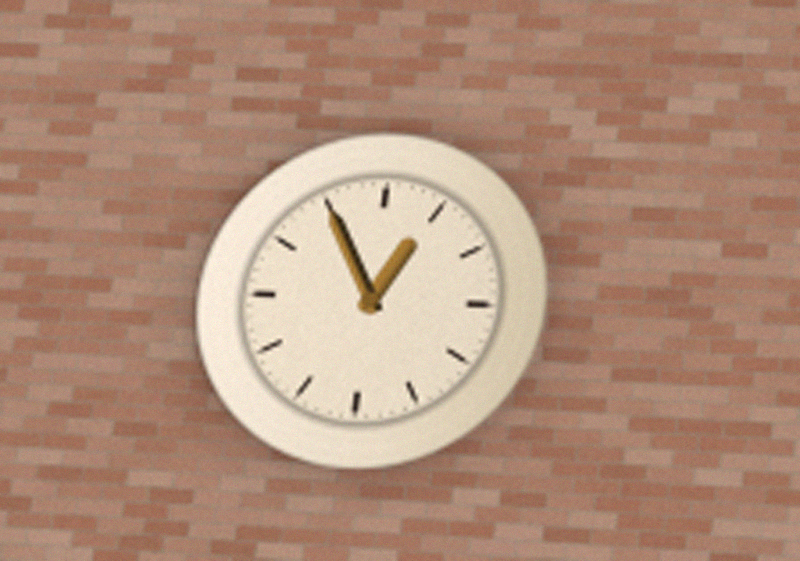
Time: 12h55
